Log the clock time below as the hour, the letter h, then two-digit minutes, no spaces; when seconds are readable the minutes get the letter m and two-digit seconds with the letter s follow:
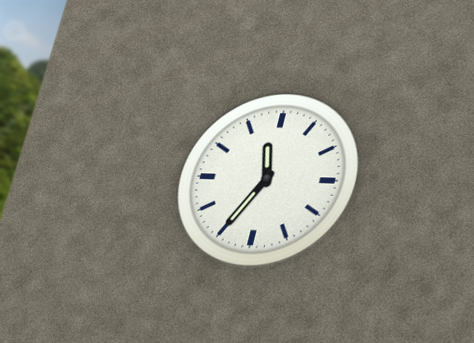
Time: 11h35
